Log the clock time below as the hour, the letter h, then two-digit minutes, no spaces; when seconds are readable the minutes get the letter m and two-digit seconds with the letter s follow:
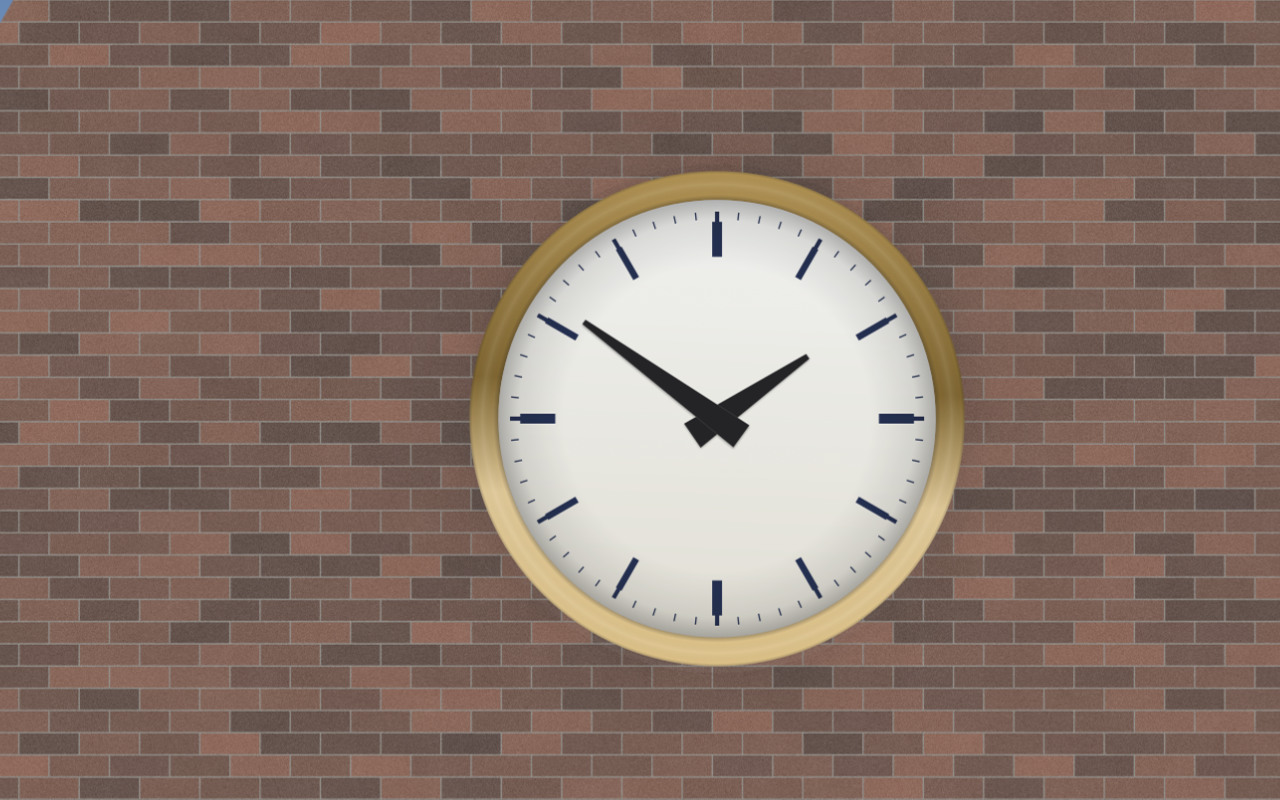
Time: 1h51
